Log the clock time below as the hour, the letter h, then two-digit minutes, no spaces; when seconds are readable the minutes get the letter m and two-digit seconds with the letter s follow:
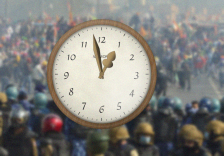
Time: 12h58
